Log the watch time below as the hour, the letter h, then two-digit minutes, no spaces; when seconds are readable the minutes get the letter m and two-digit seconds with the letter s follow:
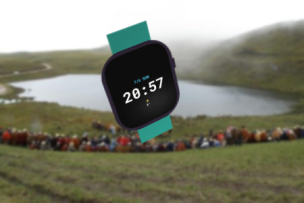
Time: 20h57
